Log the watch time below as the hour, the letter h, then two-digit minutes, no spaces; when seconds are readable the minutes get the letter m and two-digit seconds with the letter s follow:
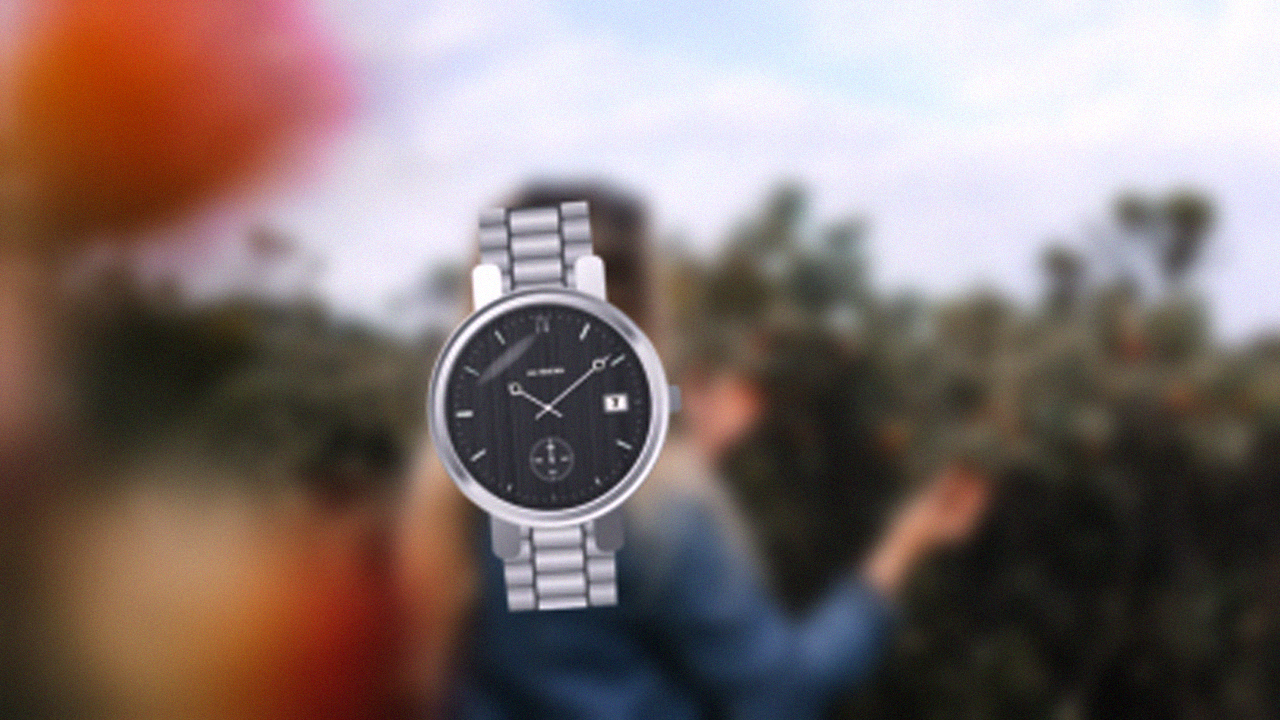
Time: 10h09
